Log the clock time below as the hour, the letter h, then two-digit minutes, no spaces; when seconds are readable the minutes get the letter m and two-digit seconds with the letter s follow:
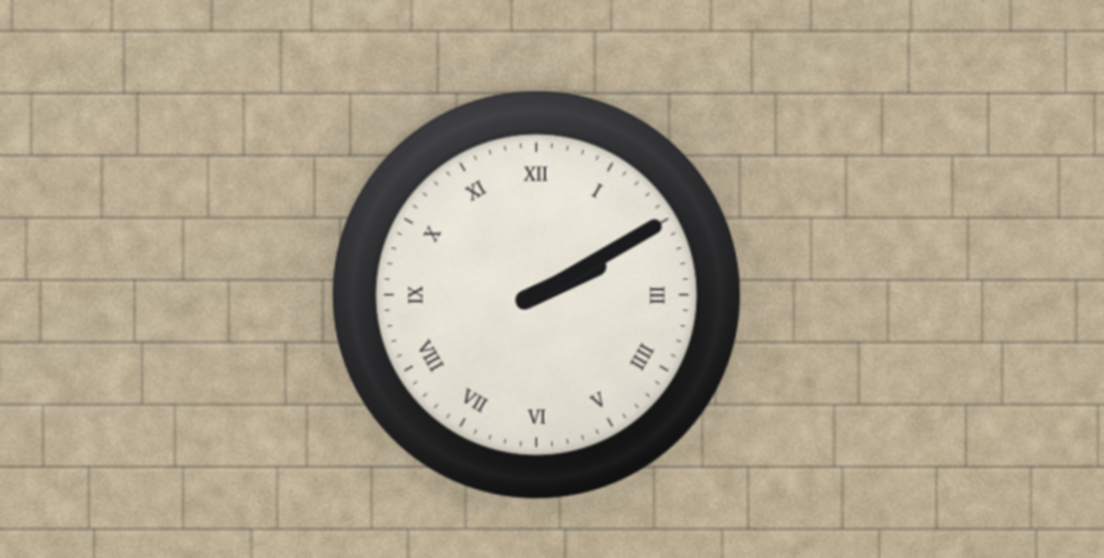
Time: 2h10
